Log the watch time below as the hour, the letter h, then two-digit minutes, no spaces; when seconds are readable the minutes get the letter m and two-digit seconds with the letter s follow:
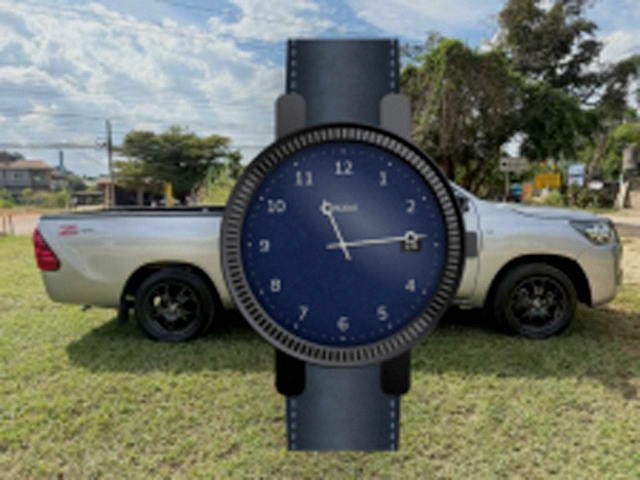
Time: 11h14
